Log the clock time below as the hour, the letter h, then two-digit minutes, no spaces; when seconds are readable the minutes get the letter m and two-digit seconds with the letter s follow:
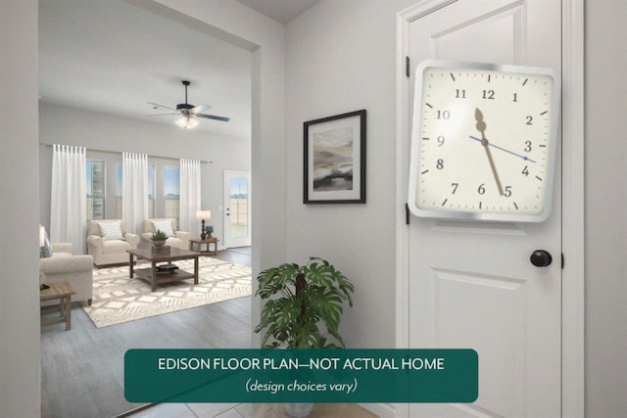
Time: 11h26m18s
